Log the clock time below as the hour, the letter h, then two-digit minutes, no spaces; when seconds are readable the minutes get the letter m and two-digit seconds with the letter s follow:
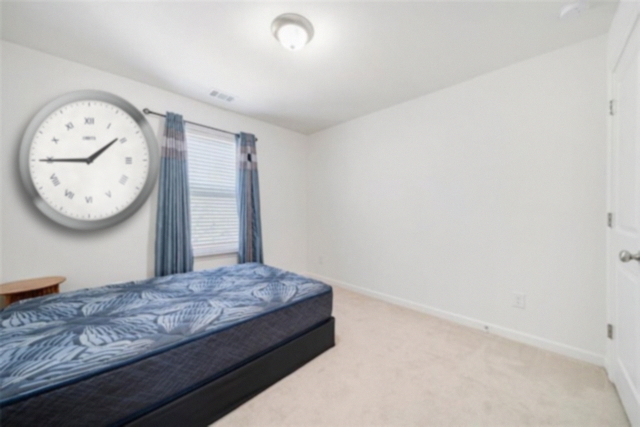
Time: 1h45
